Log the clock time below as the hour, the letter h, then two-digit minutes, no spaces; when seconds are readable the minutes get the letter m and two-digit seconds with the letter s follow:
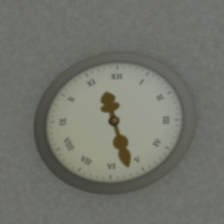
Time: 11h27
